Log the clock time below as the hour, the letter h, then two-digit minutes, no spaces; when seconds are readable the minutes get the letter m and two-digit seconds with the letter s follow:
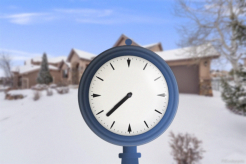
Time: 7h38
